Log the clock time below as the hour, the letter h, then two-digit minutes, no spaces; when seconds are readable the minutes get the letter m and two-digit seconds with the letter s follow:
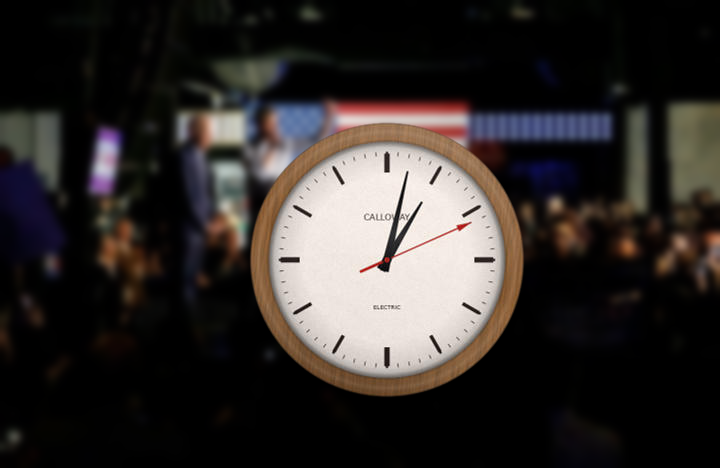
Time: 1h02m11s
